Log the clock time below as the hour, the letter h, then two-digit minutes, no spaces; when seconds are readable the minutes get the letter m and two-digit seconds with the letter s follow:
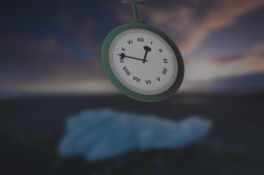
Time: 12h47
